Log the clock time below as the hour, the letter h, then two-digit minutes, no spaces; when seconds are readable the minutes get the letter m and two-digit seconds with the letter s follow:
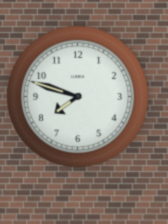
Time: 7h48
